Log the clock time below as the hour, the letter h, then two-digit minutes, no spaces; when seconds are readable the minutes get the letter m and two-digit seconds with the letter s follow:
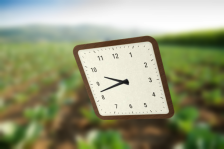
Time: 9h42
